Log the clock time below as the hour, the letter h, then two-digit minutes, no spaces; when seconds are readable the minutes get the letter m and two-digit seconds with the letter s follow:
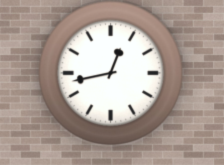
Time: 12h43
